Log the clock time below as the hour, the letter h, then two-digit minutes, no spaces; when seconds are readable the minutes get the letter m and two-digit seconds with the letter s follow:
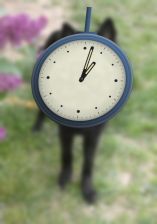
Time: 1h02
